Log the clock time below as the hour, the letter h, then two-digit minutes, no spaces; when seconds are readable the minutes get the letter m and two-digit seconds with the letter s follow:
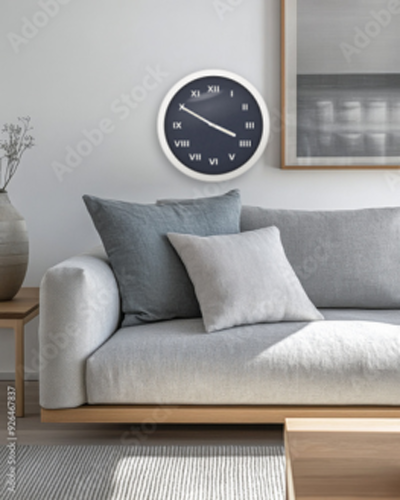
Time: 3h50
